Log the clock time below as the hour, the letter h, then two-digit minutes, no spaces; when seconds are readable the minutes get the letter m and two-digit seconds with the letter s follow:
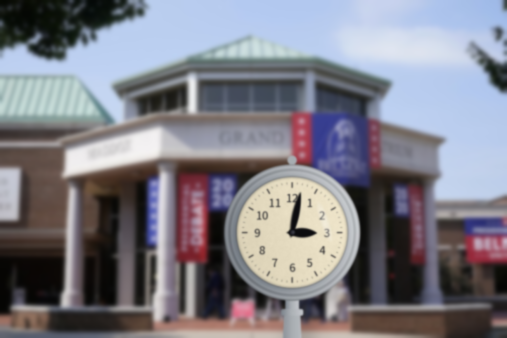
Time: 3h02
